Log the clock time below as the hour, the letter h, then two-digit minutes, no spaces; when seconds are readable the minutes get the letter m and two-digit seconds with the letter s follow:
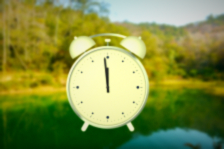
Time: 11h59
